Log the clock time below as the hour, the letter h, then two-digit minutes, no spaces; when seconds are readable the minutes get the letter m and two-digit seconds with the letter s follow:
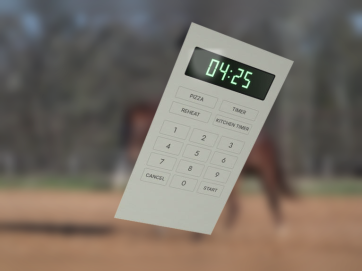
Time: 4h25
